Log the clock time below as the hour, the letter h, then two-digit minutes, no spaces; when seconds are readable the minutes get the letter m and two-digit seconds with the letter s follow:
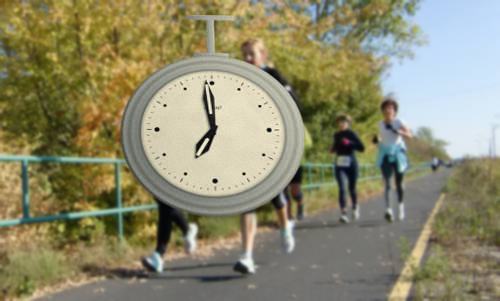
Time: 6h59
